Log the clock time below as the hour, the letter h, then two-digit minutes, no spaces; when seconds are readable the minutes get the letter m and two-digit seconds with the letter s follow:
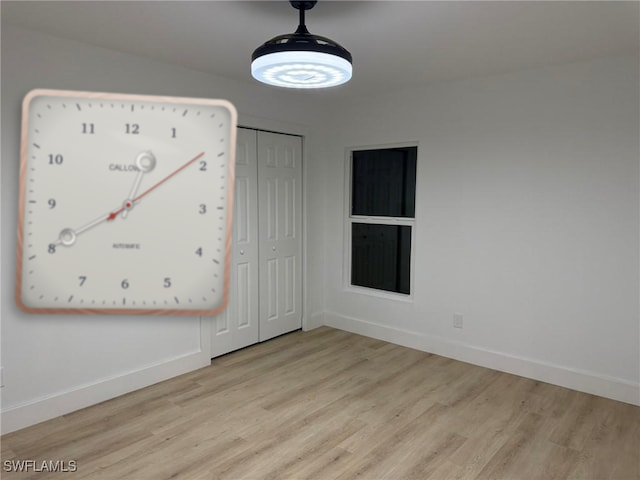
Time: 12h40m09s
